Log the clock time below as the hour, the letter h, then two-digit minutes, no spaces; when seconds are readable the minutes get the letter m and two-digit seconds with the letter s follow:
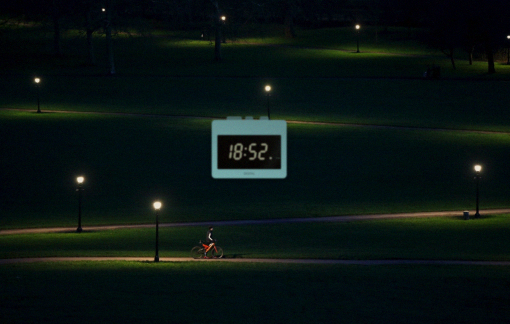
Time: 18h52
